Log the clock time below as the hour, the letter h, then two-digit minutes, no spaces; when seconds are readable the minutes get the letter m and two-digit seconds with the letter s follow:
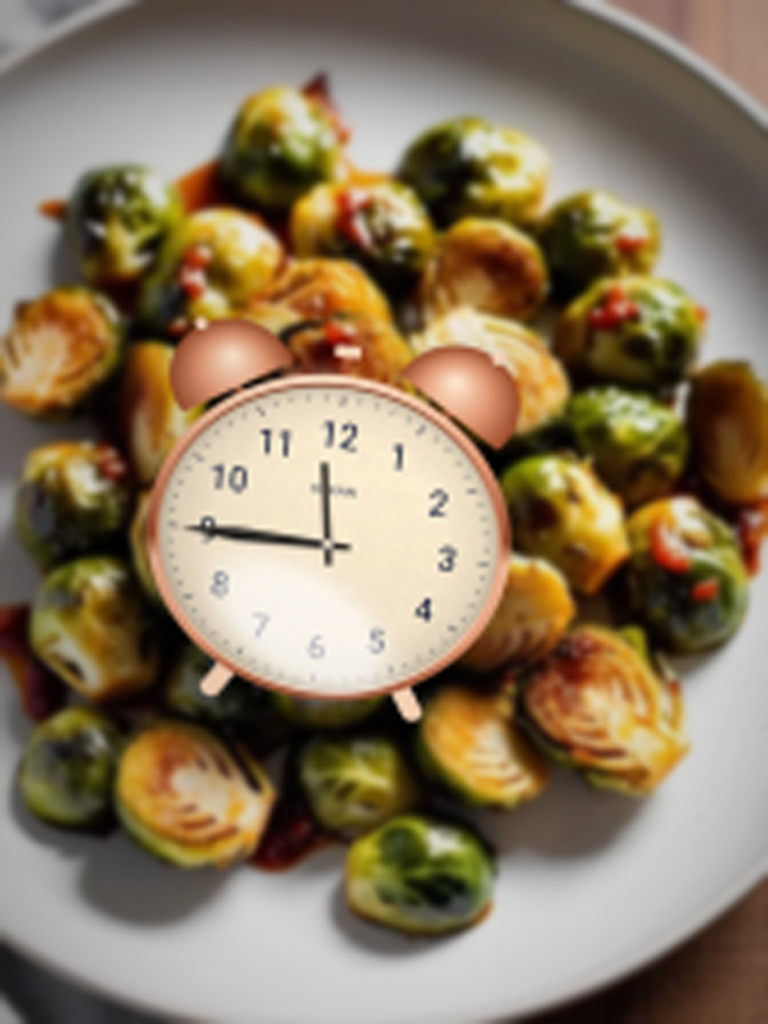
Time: 11h45
